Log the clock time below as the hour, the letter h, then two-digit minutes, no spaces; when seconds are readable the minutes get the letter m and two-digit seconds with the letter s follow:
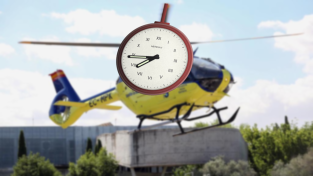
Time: 7h44
